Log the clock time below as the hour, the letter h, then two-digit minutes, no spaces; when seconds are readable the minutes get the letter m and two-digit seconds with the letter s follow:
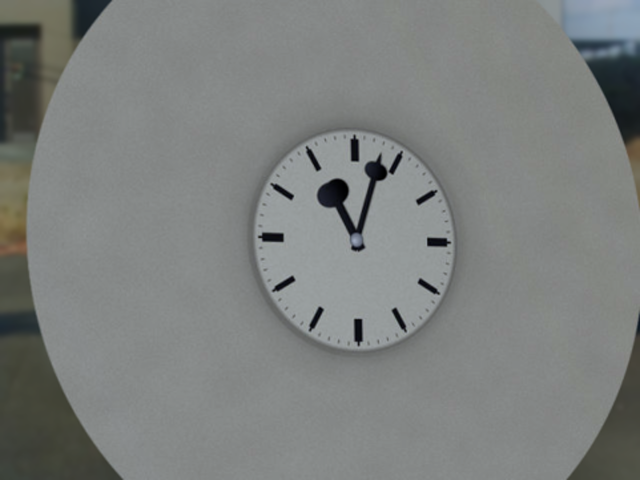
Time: 11h03
